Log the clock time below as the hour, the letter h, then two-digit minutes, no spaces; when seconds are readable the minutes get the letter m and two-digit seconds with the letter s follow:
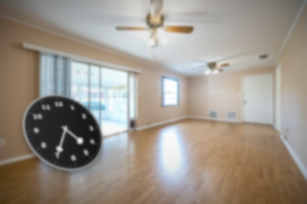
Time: 4h35
